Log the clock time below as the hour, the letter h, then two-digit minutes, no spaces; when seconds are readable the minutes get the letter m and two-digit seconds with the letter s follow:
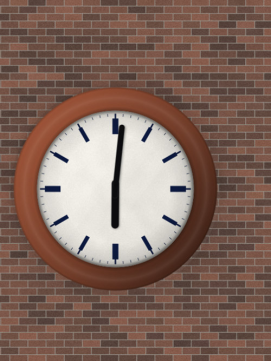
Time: 6h01
